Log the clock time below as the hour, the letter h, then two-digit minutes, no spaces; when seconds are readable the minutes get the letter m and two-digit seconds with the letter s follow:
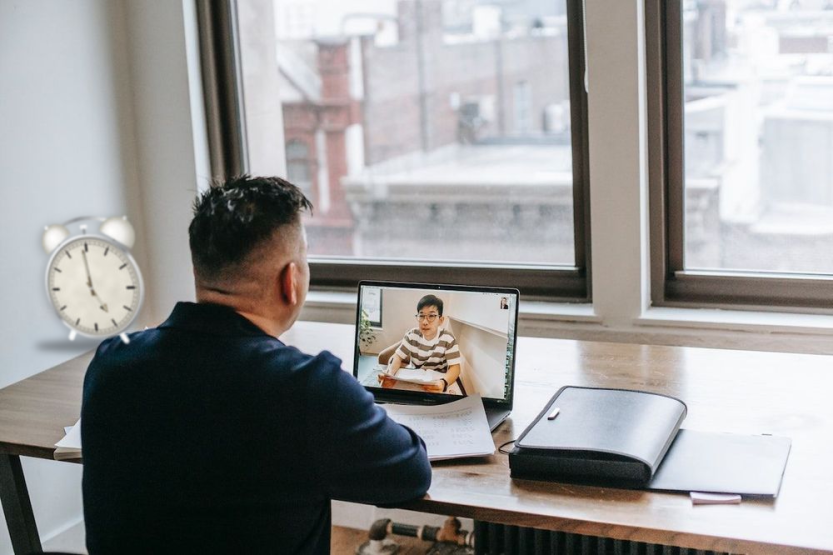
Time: 4h59
